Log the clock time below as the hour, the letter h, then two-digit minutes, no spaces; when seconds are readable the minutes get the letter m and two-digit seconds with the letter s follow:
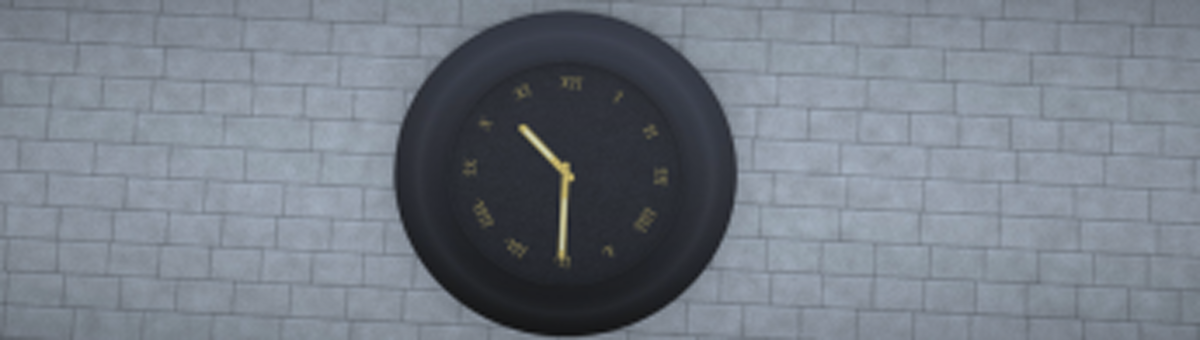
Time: 10h30
